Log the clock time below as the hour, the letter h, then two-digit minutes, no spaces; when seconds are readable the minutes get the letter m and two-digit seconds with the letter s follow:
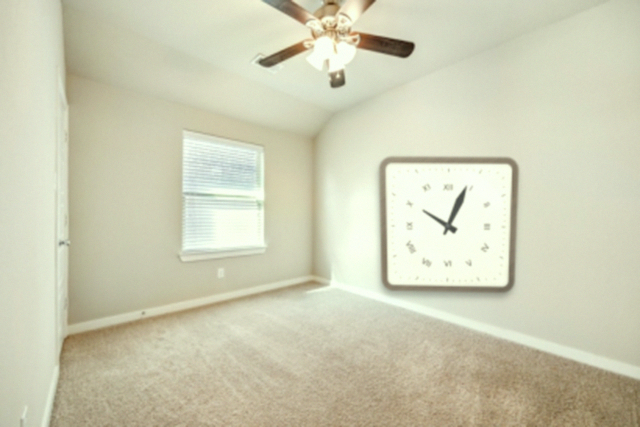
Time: 10h04
